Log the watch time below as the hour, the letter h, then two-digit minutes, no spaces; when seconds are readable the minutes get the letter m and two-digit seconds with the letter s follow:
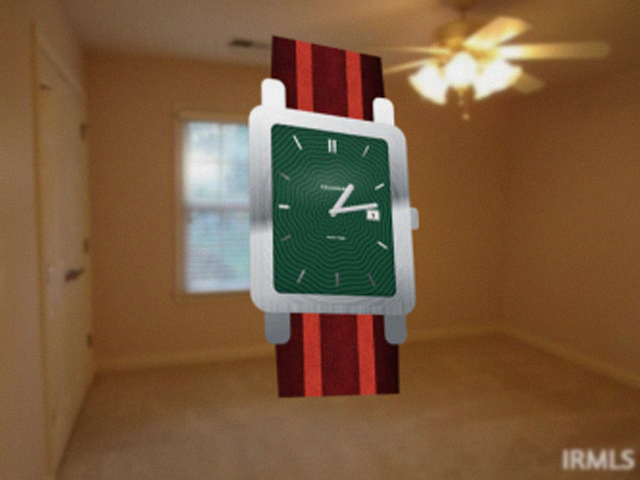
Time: 1h13
